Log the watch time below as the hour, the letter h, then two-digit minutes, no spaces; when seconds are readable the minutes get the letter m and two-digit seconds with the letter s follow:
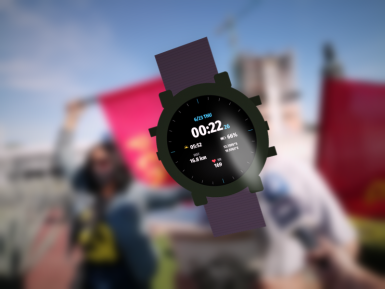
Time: 0h22
